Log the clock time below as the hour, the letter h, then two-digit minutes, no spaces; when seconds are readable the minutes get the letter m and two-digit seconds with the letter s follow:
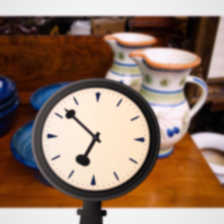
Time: 6h52
